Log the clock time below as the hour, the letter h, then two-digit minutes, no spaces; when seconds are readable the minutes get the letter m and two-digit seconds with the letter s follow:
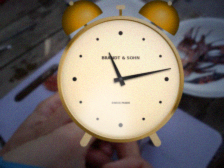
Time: 11h13
